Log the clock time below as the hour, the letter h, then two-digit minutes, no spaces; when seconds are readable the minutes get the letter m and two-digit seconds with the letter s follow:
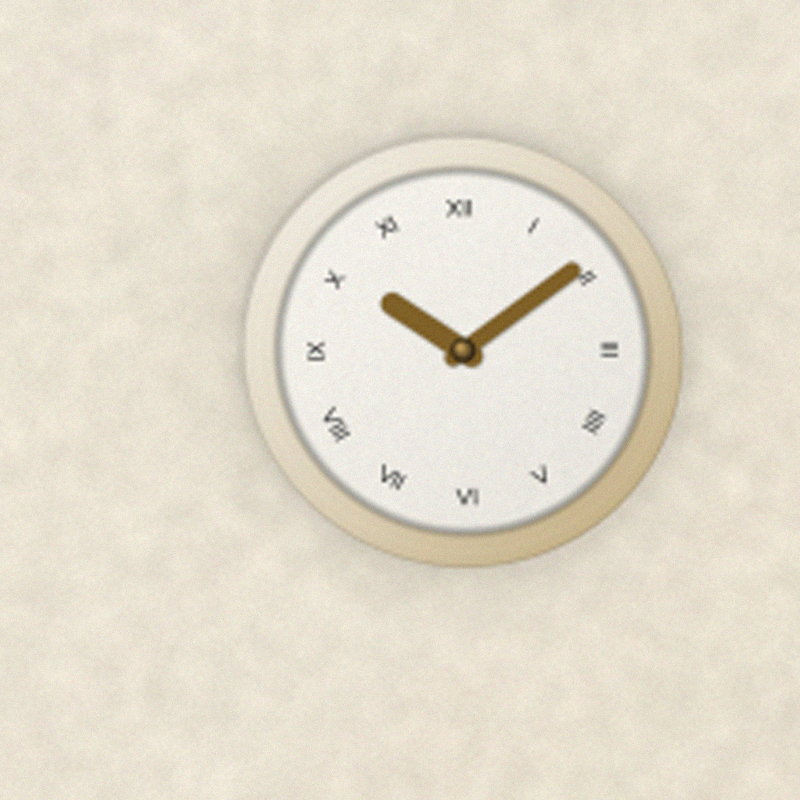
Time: 10h09
